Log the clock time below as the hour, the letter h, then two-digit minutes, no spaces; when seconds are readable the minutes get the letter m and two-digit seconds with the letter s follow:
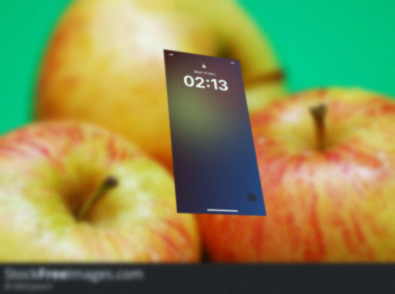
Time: 2h13
